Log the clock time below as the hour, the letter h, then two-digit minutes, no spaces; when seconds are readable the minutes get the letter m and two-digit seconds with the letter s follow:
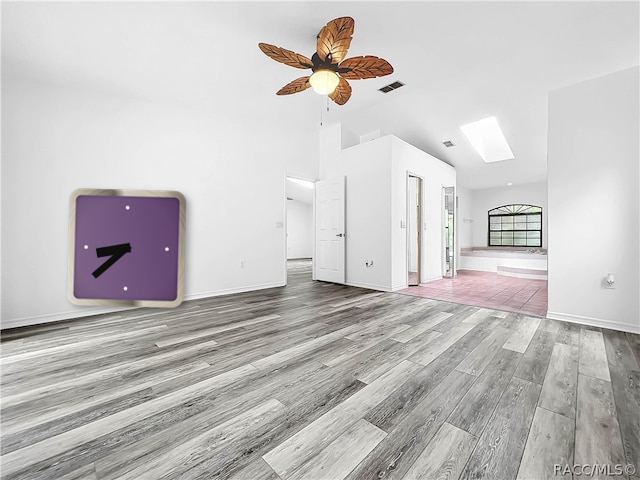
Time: 8h38
